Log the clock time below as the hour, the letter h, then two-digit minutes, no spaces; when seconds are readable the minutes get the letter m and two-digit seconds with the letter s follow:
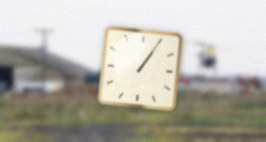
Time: 1h05
